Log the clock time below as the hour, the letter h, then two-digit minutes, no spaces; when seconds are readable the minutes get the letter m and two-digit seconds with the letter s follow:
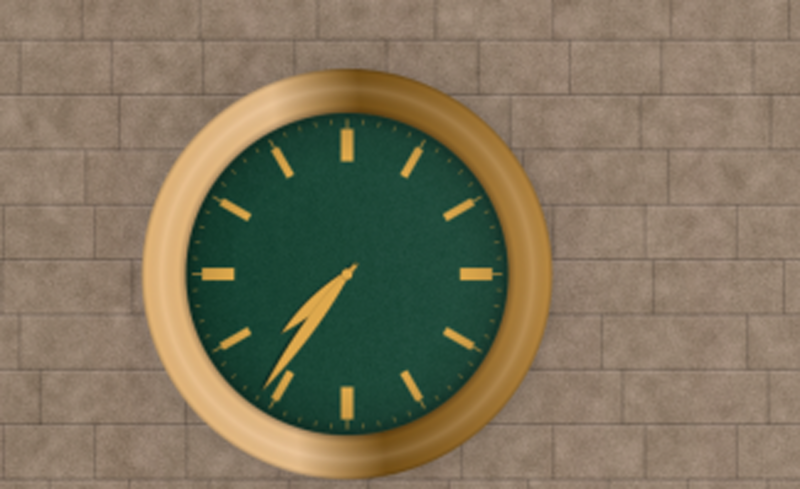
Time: 7h36
